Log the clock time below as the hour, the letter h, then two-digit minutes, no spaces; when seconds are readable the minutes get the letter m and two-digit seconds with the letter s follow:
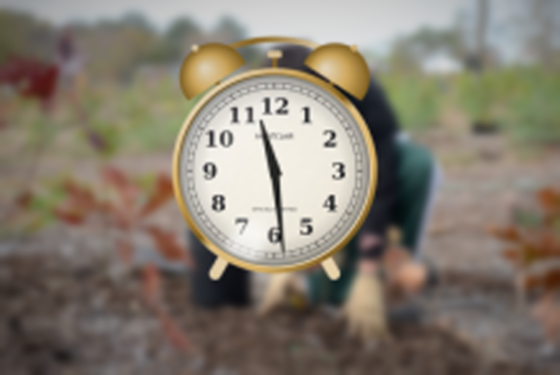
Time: 11h29
